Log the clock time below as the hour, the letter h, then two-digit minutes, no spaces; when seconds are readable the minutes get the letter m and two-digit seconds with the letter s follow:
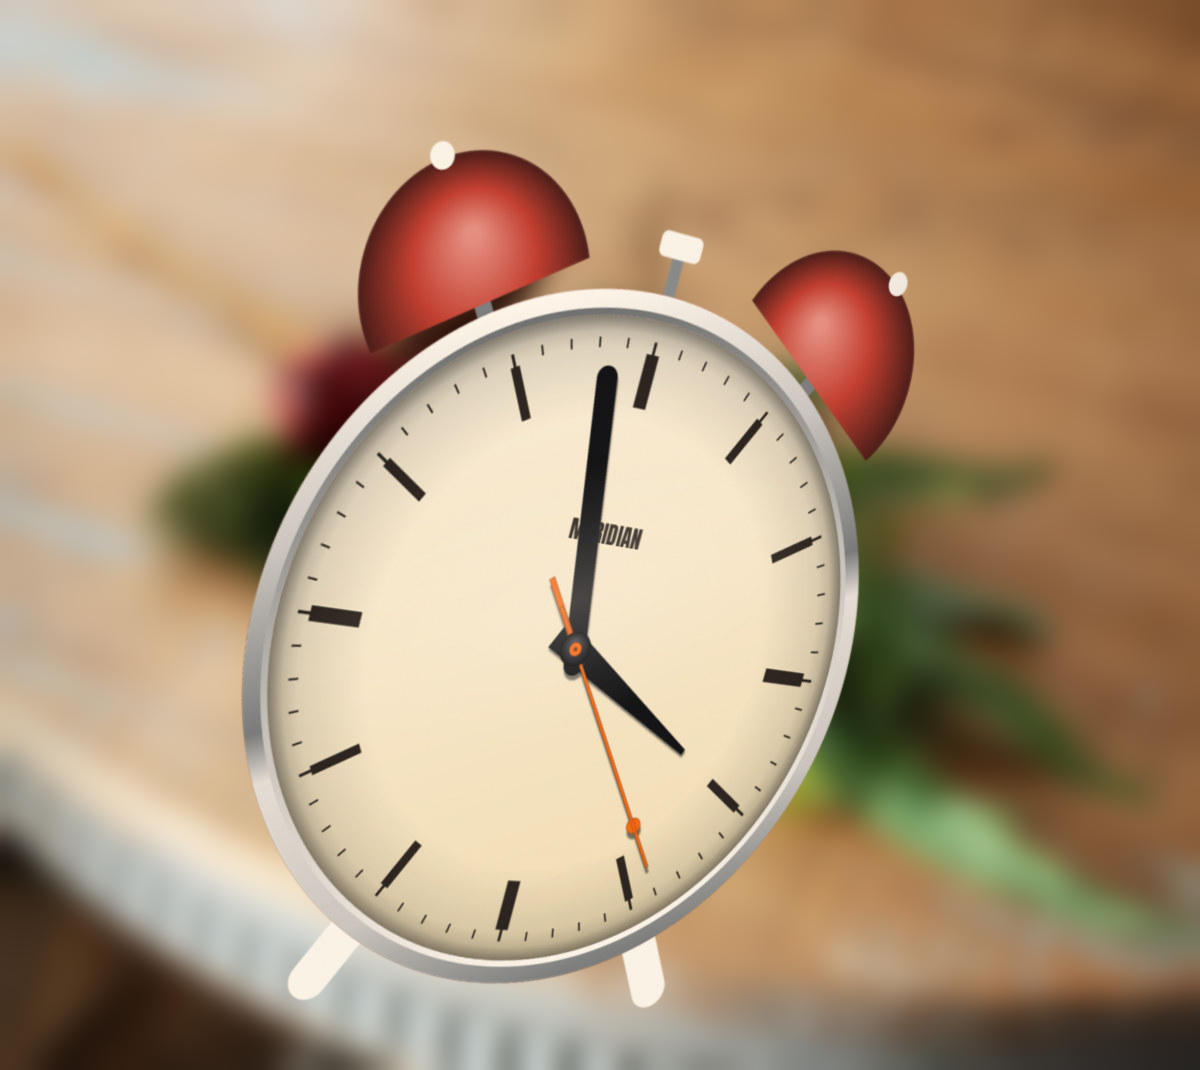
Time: 3h58m24s
